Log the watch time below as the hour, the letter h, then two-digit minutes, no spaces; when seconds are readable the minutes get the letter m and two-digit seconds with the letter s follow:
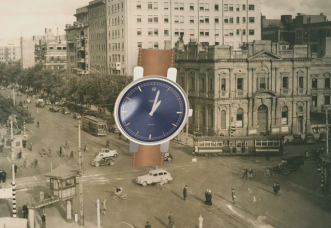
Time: 1h02
